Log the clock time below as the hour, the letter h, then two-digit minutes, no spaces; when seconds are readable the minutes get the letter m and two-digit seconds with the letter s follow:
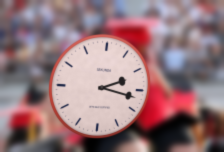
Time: 2h17
